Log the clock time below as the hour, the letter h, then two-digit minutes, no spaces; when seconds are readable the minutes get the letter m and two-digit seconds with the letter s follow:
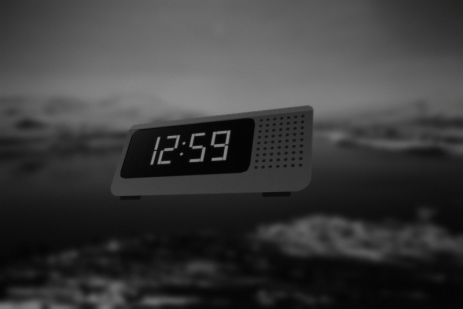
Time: 12h59
